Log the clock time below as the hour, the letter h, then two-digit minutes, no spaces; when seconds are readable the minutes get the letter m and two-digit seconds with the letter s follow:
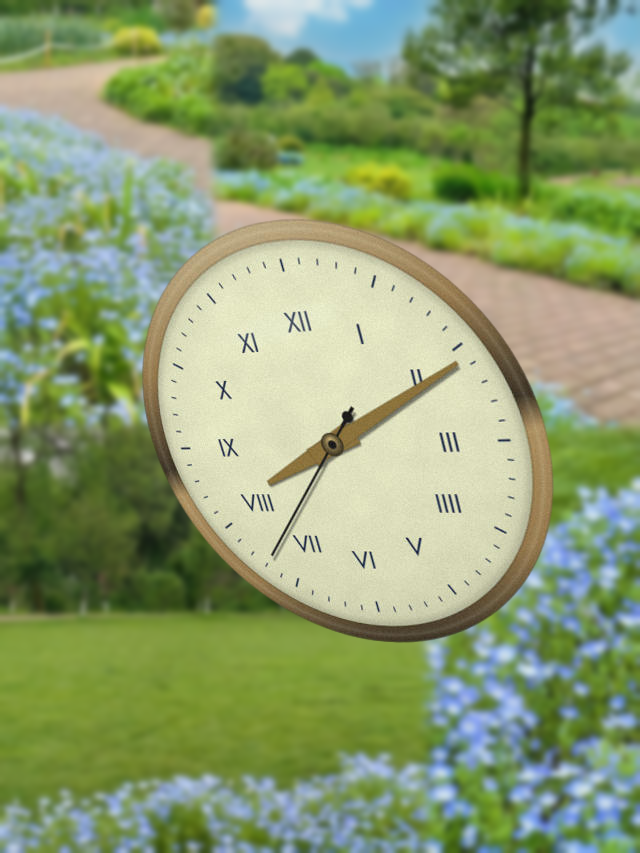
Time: 8h10m37s
